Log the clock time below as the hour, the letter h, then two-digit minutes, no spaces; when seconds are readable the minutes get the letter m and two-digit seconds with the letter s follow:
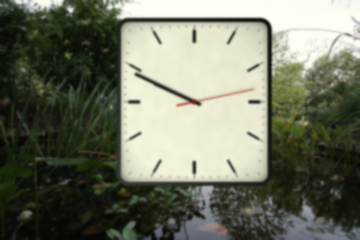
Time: 9h49m13s
